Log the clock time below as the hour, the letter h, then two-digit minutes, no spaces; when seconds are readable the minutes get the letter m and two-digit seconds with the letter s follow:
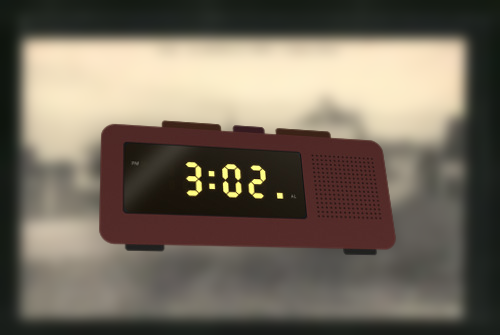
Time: 3h02
